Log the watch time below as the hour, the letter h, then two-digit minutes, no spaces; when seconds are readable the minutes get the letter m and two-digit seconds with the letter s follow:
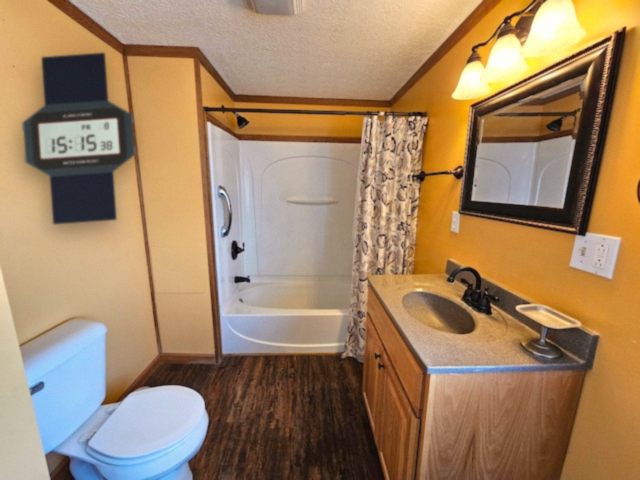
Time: 15h15
